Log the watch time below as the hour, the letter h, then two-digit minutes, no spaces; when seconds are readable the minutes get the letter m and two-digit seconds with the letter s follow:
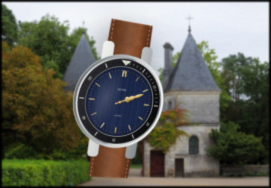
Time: 2h11
